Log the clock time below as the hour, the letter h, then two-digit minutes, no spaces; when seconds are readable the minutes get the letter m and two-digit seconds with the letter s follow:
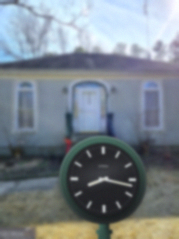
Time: 8h17
